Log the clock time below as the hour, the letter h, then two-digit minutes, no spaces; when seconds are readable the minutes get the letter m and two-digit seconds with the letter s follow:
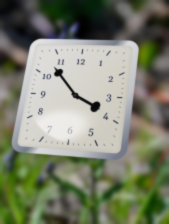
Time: 3h53
